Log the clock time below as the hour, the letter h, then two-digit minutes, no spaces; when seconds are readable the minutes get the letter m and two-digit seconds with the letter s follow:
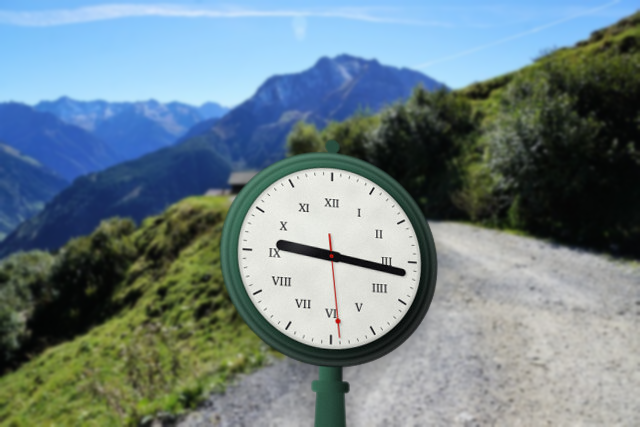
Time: 9h16m29s
